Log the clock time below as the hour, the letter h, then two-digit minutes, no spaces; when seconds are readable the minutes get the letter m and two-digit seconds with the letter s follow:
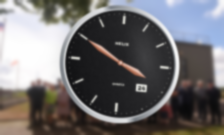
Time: 3h50
